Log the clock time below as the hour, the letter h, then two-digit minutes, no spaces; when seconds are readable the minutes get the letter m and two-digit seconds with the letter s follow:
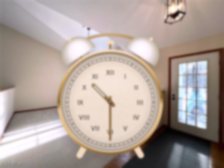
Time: 10h30
